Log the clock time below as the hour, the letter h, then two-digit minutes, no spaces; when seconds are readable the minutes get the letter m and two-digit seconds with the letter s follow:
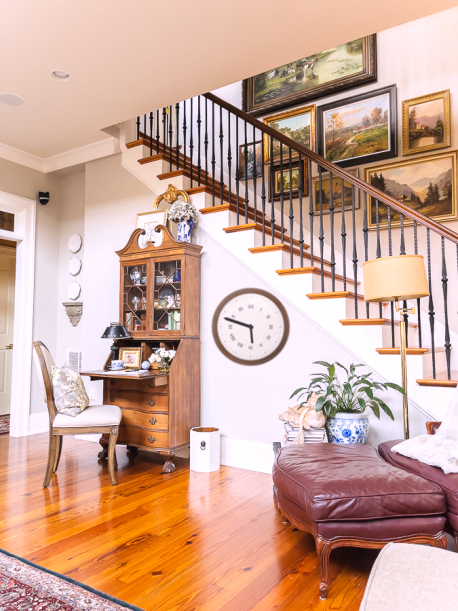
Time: 5h48
